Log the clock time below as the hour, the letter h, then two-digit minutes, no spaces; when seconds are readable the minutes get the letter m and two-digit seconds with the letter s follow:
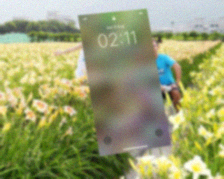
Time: 2h11
